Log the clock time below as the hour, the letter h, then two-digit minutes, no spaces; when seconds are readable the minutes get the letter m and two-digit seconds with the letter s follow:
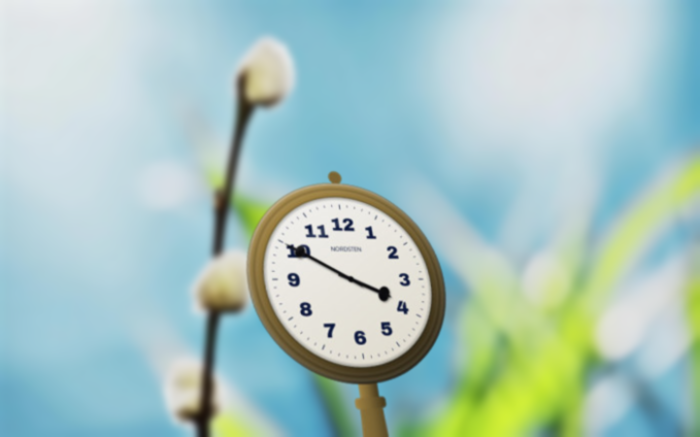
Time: 3h50
